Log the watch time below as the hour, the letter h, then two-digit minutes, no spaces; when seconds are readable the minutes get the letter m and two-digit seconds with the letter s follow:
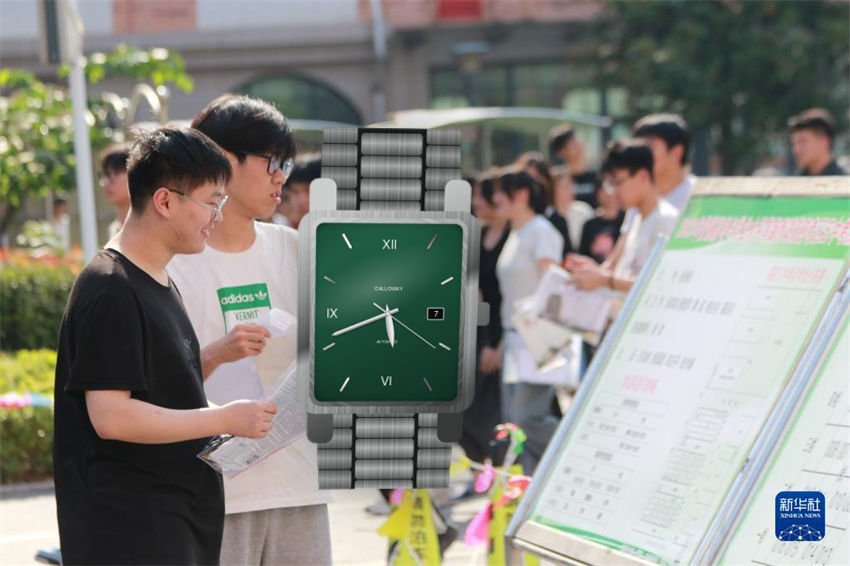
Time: 5h41m21s
